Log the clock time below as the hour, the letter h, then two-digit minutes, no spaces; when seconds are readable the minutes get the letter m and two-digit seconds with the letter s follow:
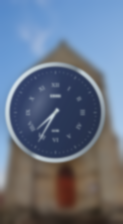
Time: 7h35
